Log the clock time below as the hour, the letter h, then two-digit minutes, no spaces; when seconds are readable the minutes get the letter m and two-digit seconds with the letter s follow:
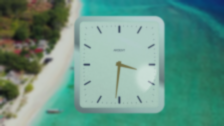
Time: 3h31
